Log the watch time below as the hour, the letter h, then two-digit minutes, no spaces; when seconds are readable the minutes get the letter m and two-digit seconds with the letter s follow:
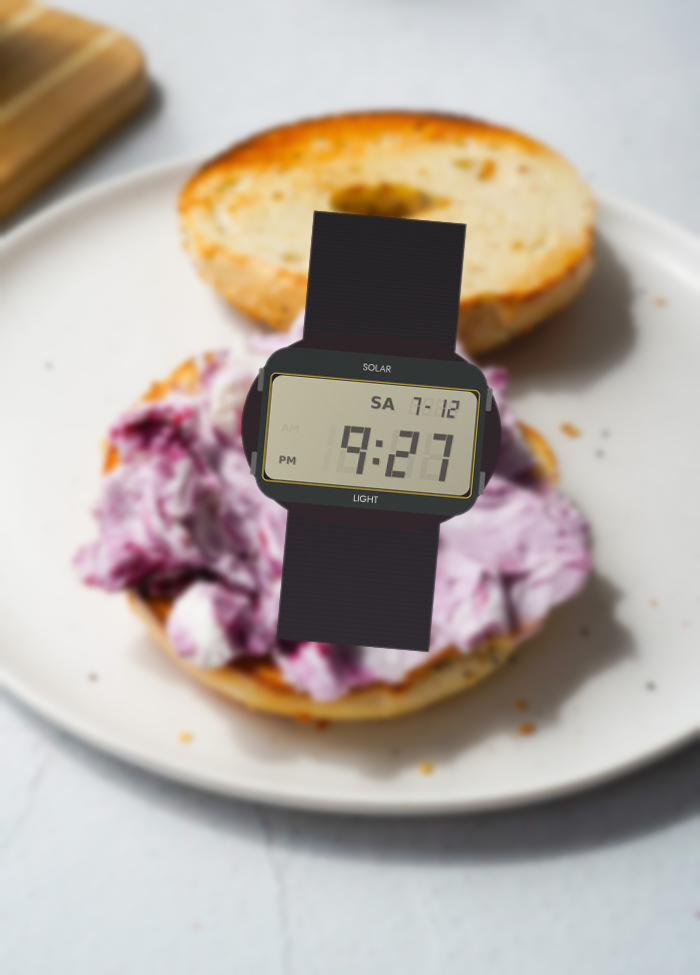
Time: 9h27
